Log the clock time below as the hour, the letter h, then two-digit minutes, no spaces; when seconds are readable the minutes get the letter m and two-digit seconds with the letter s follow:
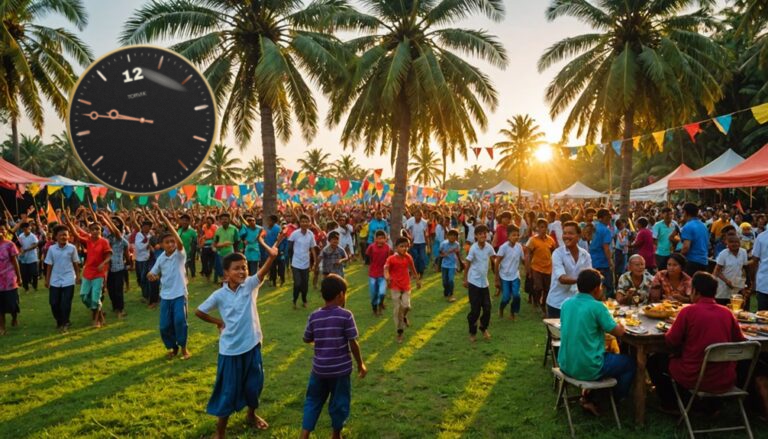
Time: 9h48
